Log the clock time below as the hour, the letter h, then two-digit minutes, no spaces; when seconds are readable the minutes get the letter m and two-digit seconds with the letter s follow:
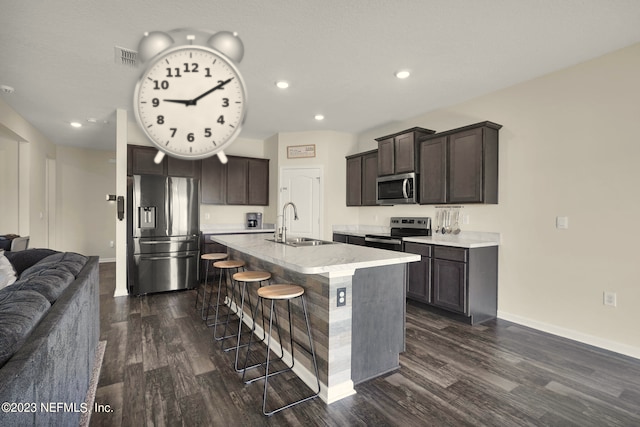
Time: 9h10
